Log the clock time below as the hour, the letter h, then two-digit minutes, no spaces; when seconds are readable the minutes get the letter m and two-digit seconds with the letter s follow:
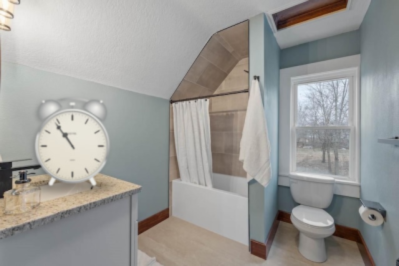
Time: 10h54
